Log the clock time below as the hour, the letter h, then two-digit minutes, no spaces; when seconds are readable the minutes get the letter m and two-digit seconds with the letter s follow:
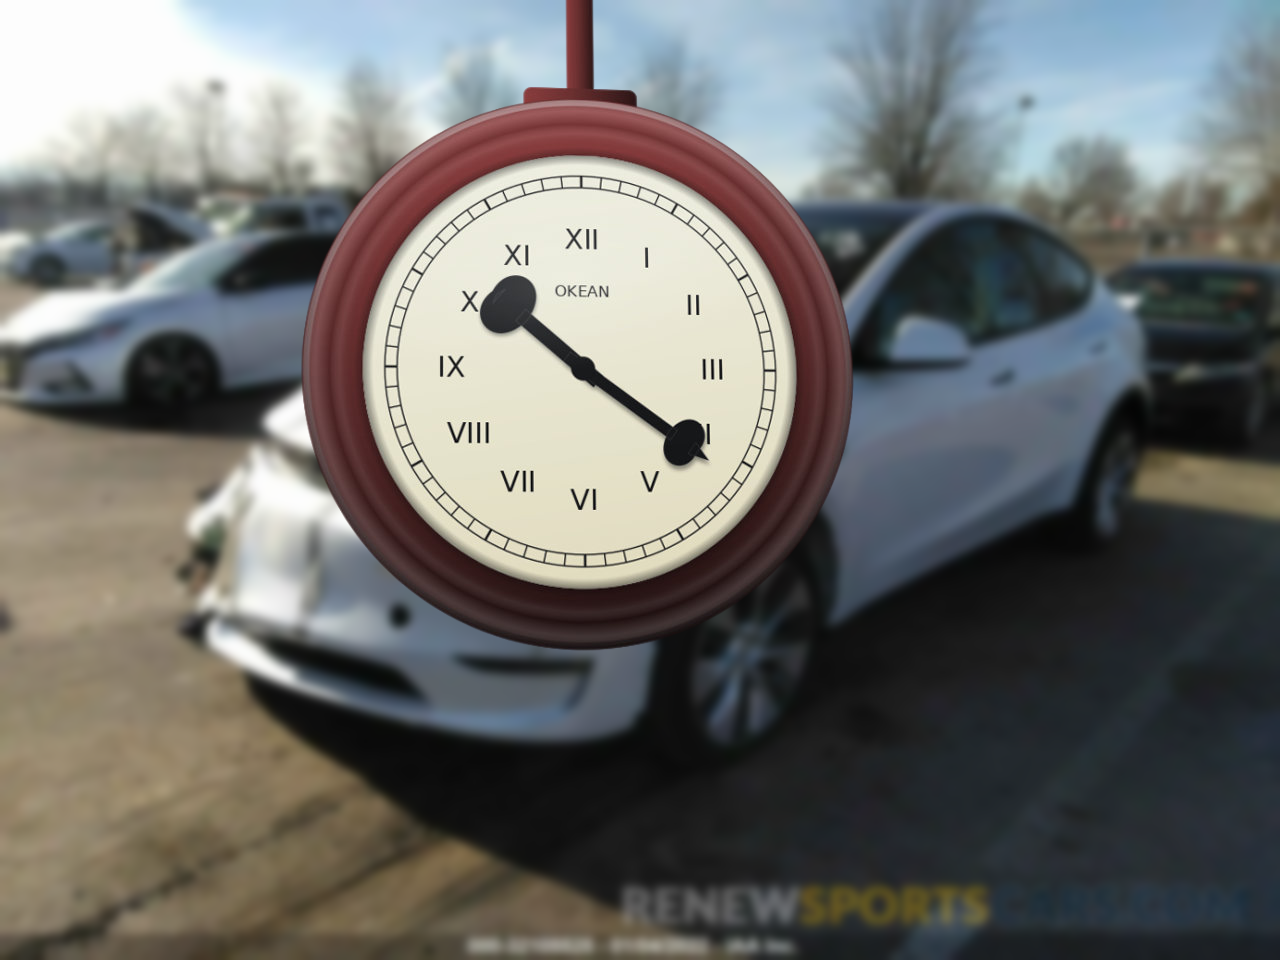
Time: 10h21
